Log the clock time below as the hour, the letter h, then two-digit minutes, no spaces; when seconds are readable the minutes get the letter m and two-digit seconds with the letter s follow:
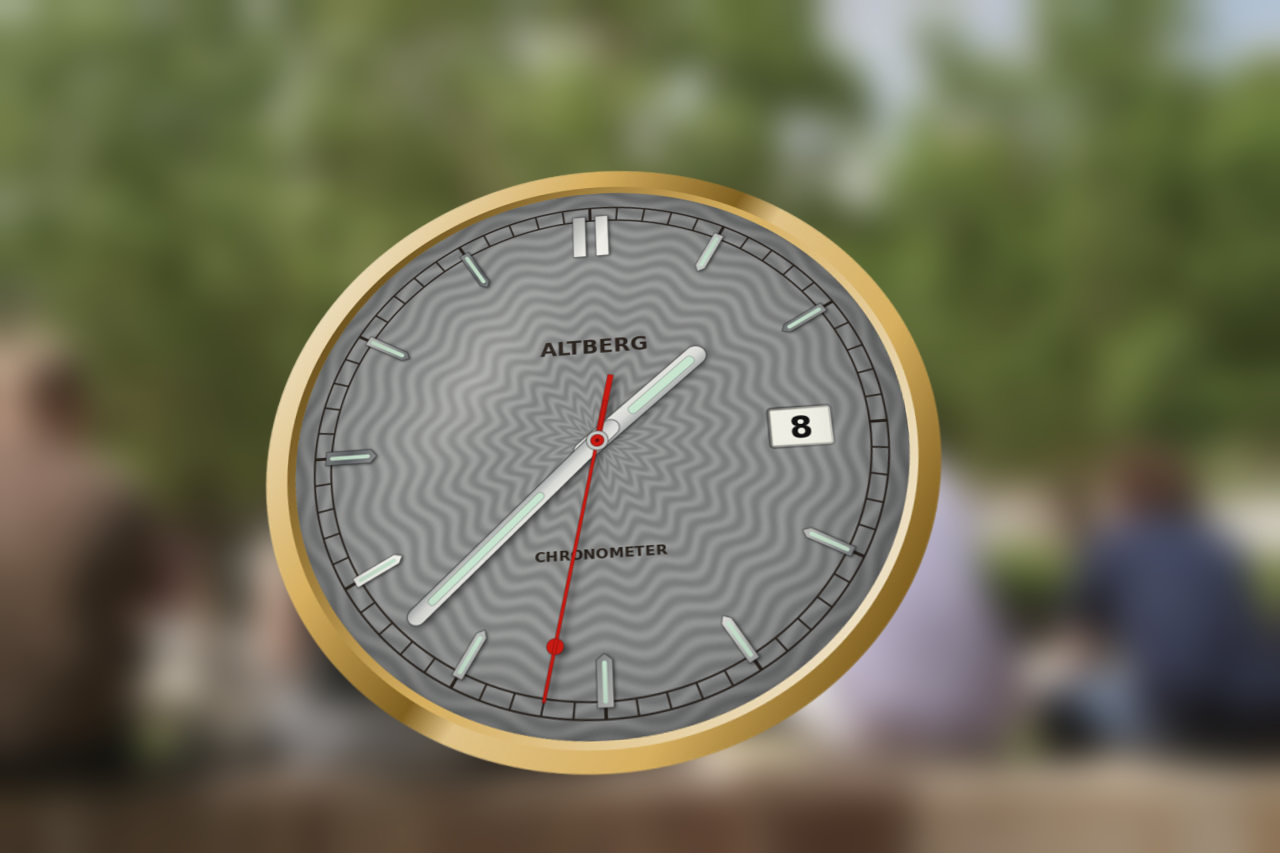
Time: 1h37m32s
